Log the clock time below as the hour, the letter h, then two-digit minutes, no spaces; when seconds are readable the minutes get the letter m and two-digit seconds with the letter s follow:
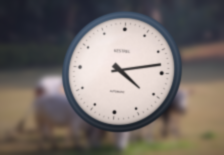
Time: 4h13
